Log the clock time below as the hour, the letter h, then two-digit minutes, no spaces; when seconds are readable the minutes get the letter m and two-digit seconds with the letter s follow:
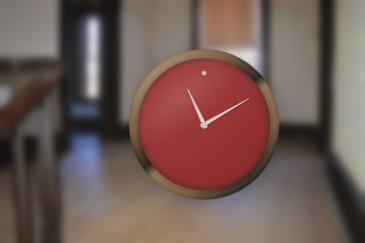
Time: 11h10
